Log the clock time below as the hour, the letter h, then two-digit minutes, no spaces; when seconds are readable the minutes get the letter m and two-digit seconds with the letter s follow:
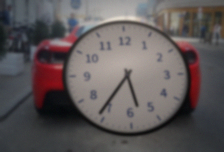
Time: 5h36
